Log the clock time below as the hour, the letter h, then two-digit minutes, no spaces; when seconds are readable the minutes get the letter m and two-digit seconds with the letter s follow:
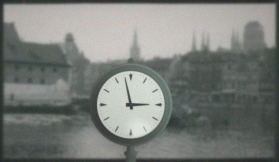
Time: 2h58
